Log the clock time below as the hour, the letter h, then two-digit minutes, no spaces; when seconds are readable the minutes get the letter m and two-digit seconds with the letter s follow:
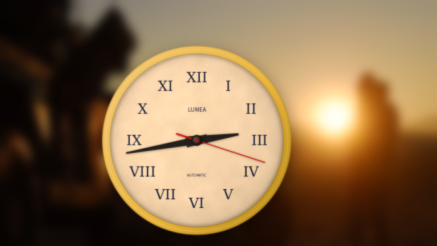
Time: 2h43m18s
